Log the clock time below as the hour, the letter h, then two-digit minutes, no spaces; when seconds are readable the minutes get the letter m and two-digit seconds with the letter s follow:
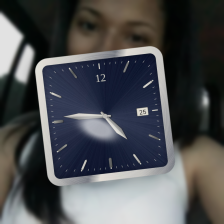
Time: 4h46
